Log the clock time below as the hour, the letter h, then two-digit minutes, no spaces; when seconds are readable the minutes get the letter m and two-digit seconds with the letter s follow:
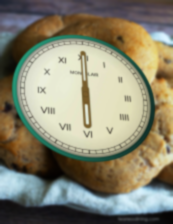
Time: 6h00
